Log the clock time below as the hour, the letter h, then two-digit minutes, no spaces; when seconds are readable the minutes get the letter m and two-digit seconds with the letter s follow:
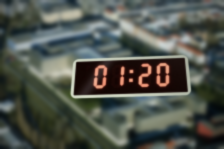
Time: 1h20
